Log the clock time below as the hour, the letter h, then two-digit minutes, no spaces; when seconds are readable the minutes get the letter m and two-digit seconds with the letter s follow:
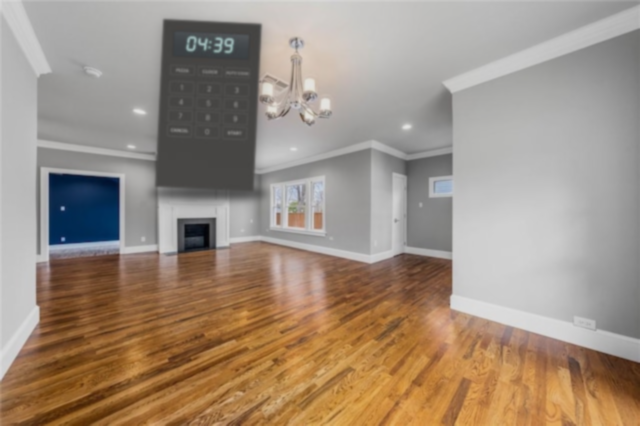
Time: 4h39
